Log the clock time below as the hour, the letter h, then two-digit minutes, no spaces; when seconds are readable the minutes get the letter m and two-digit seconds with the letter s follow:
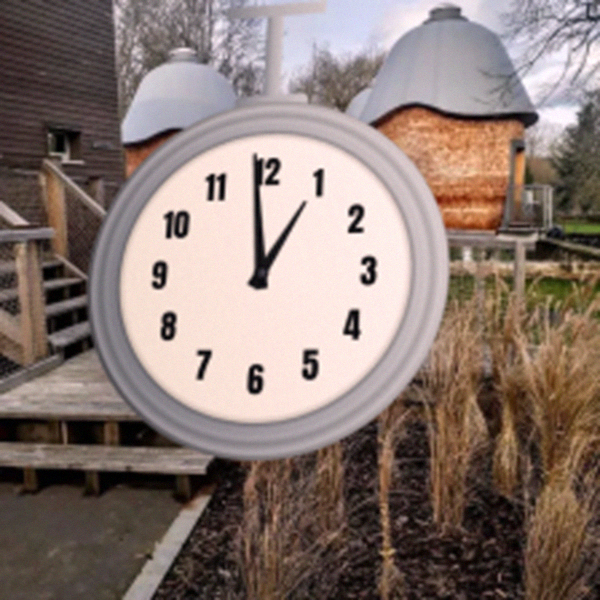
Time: 12h59
